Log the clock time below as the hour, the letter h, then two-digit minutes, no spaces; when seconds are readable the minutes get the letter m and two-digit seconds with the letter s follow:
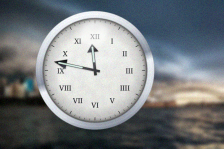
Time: 11h47
